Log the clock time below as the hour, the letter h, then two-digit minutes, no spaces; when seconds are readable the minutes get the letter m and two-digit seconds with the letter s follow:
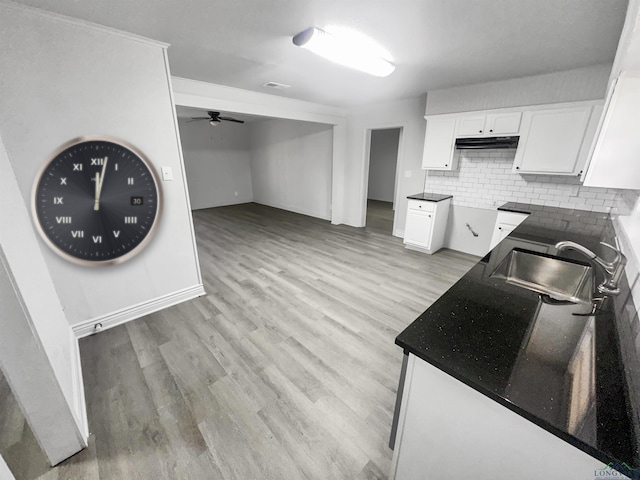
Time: 12h02
